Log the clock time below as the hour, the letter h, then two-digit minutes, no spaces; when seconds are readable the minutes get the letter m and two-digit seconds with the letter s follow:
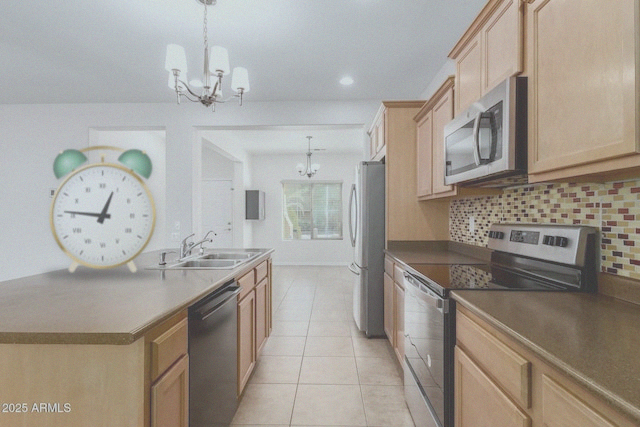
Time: 12h46
